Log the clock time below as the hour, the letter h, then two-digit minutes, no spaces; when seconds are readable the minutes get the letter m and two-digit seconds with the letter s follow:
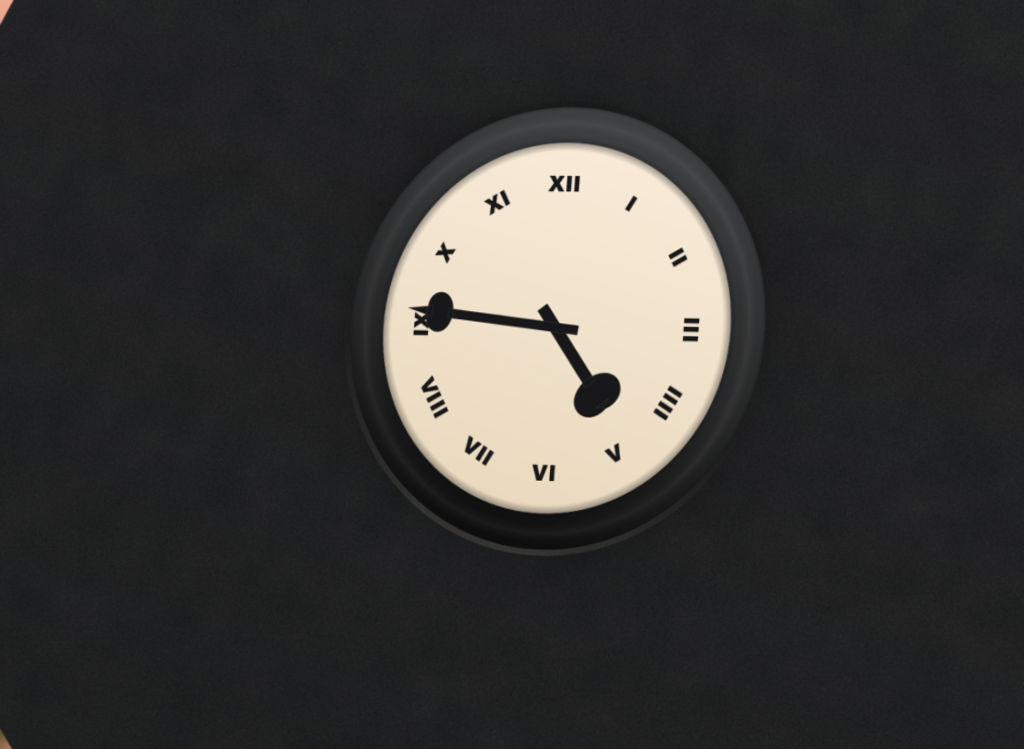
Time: 4h46
